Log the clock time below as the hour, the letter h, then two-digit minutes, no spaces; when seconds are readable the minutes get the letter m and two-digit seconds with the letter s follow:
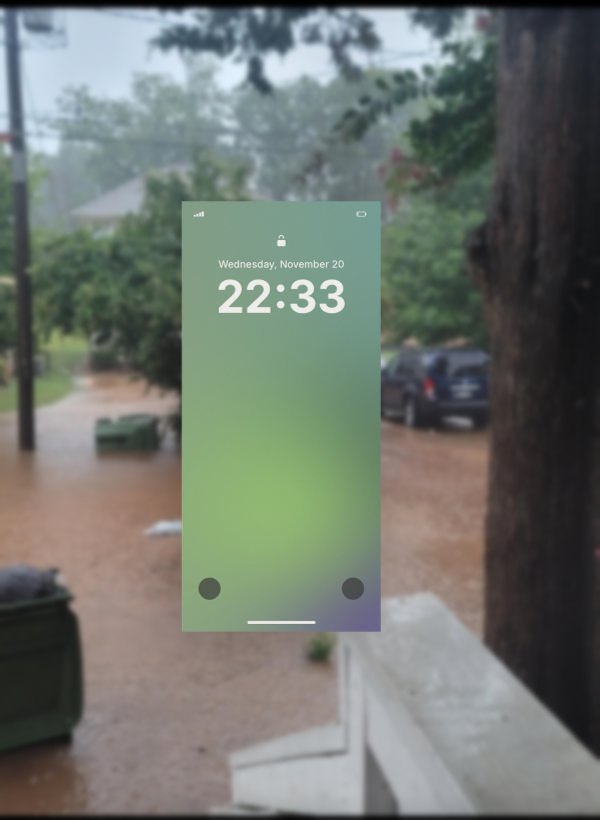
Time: 22h33
